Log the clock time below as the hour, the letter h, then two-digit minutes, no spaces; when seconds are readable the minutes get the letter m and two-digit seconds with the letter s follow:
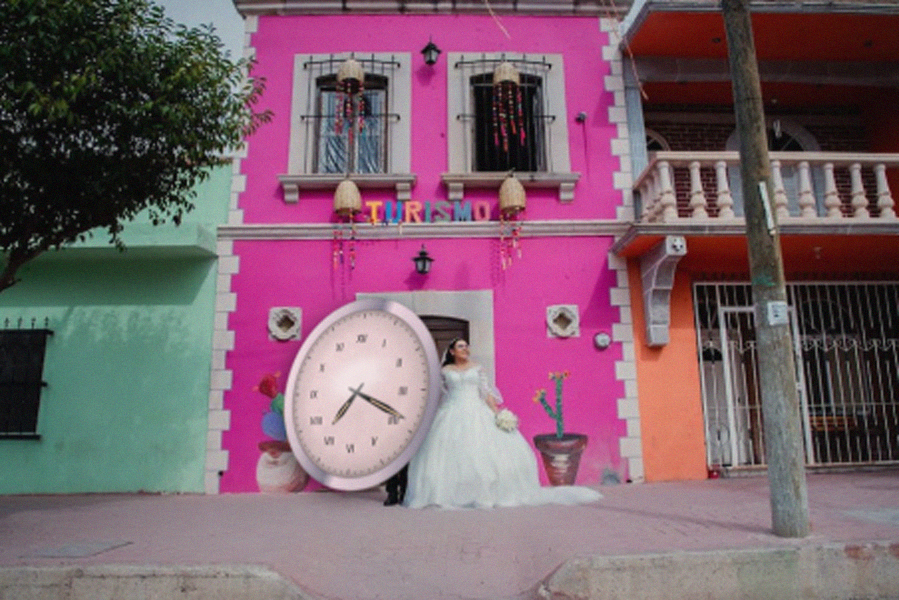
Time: 7h19
